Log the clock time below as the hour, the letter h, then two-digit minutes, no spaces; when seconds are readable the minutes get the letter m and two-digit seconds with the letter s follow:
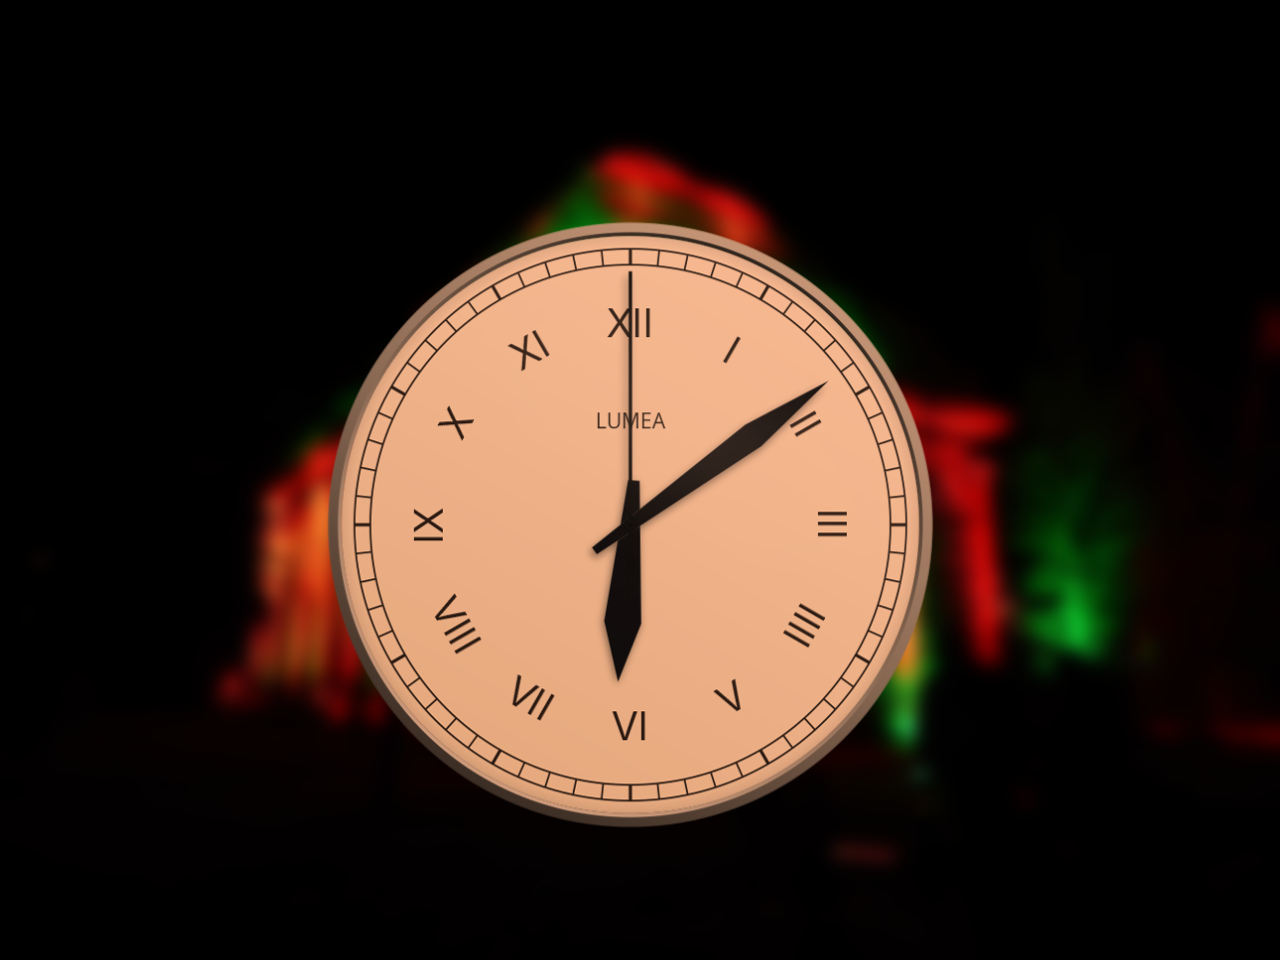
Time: 6h09m00s
